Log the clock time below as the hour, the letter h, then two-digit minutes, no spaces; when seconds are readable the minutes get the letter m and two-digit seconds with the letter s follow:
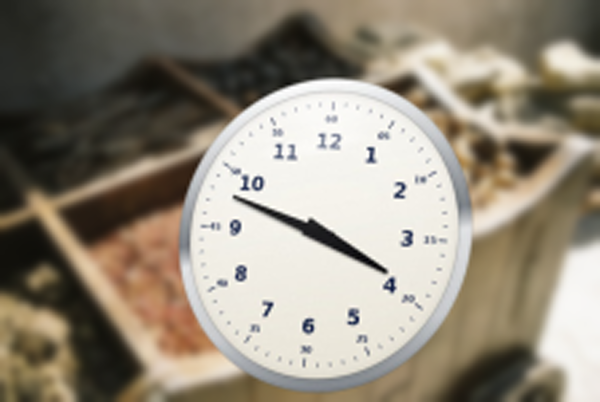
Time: 3h48
